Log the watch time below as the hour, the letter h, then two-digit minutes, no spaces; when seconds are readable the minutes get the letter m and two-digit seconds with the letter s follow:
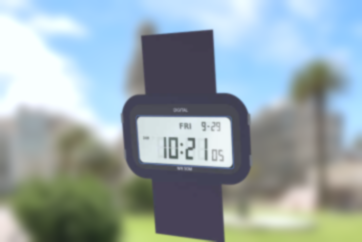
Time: 10h21m05s
